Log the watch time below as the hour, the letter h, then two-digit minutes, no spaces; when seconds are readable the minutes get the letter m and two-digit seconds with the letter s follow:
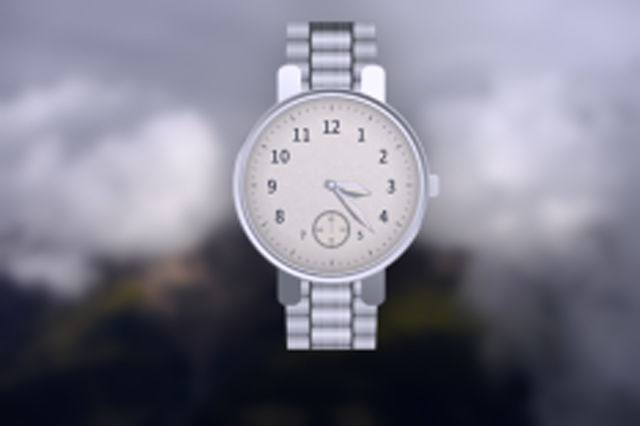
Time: 3h23
